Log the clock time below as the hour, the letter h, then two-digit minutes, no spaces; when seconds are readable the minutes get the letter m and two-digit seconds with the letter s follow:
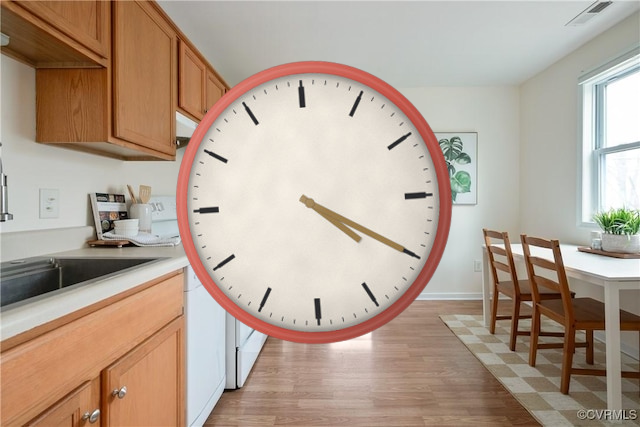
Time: 4h20
